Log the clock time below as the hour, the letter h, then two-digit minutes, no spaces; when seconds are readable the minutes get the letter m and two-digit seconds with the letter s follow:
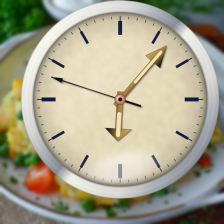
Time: 6h06m48s
